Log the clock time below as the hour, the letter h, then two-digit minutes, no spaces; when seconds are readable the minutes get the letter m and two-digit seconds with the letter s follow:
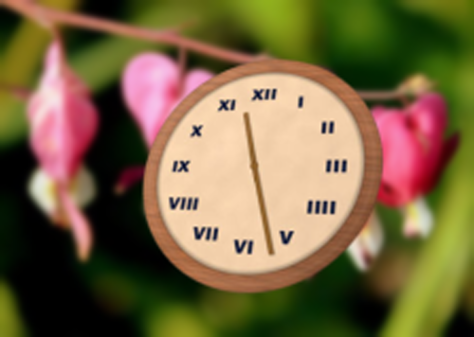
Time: 11h27
